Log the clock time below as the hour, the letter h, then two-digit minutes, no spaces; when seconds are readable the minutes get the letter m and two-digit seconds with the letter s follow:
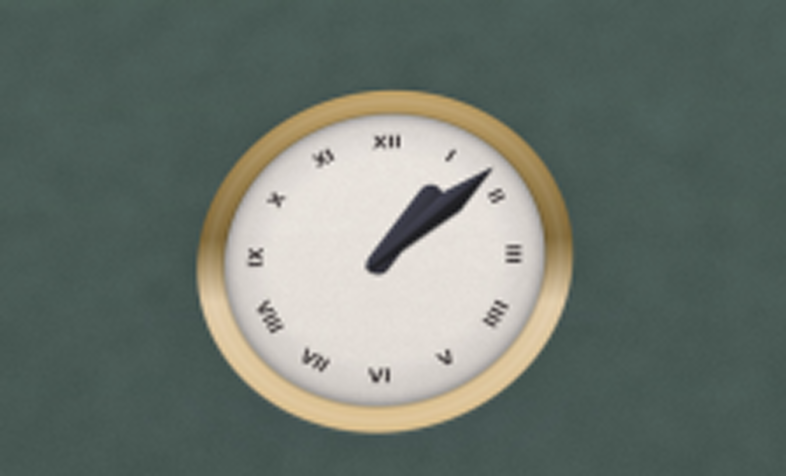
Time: 1h08
